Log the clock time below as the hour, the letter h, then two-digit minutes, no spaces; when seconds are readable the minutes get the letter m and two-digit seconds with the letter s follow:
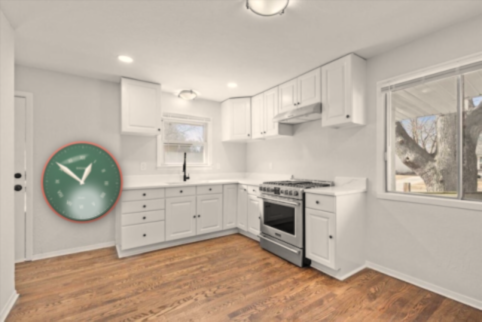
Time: 12h51
